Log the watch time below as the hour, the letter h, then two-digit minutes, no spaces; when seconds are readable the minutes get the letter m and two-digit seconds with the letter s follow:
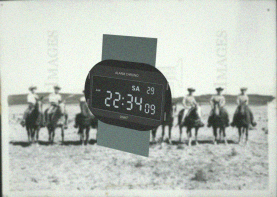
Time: 22h34m09s
